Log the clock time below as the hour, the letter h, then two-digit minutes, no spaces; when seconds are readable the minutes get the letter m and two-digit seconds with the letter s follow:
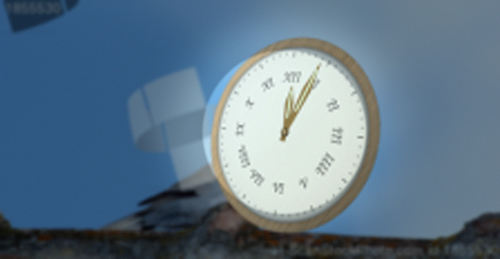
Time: 12h04
